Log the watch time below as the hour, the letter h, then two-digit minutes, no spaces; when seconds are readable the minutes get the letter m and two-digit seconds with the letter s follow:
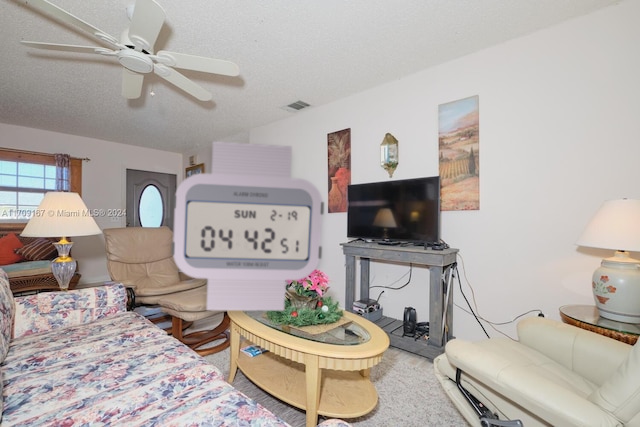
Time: 4h42m51s
